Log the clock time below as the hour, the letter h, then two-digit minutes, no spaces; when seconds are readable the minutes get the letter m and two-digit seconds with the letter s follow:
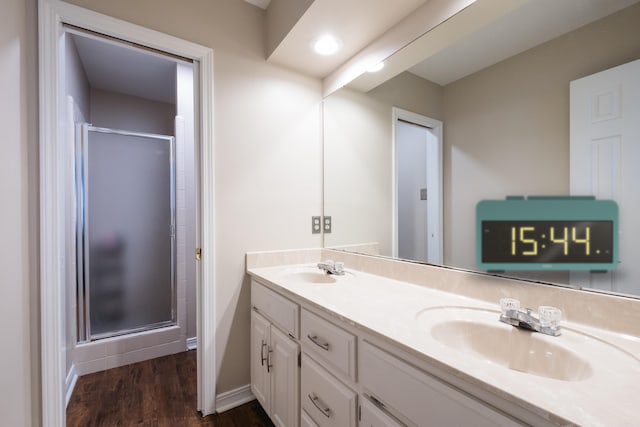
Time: 15h44
